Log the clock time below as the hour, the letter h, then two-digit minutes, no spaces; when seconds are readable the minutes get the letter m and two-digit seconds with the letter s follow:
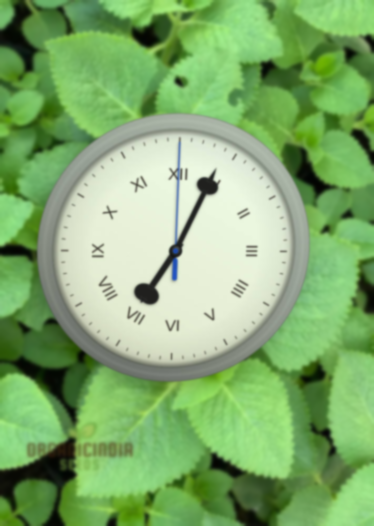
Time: 7h04m00s
